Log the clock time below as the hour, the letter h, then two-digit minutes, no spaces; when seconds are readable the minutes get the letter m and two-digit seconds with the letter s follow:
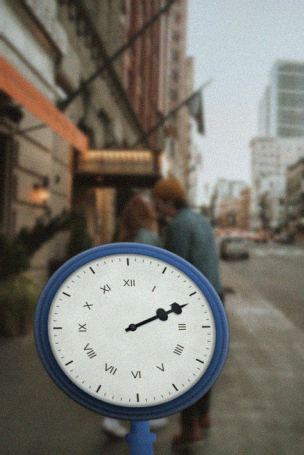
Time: 2h11
